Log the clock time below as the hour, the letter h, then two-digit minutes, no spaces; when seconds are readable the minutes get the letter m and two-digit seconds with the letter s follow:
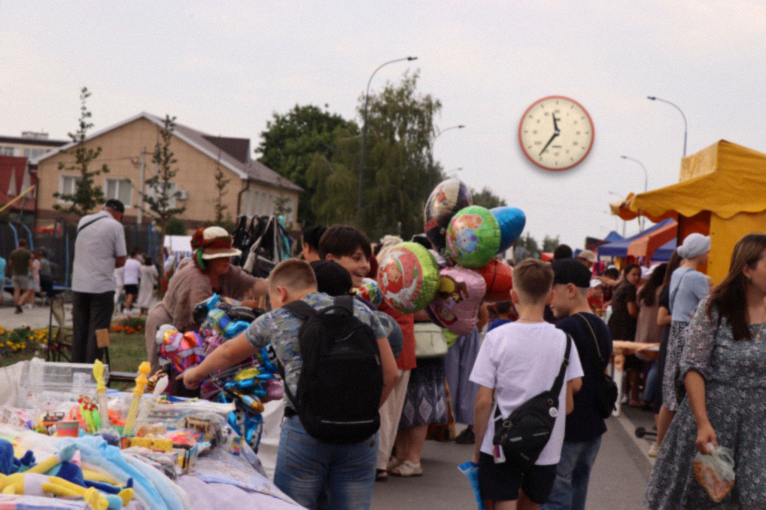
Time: 11h36
